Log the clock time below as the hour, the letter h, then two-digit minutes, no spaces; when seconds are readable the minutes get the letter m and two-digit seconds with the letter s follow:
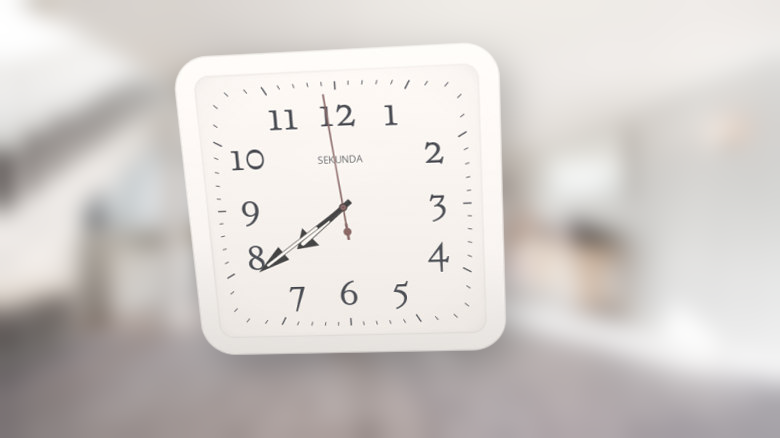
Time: 7h38m59s
